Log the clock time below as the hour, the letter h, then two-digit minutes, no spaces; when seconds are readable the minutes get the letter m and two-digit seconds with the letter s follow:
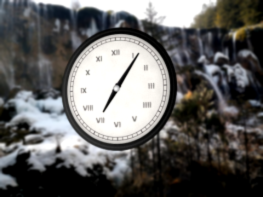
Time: 7h06
